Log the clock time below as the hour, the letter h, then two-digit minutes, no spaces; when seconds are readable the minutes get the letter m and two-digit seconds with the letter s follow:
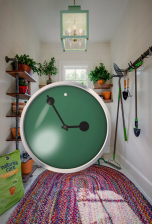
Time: 2h55
